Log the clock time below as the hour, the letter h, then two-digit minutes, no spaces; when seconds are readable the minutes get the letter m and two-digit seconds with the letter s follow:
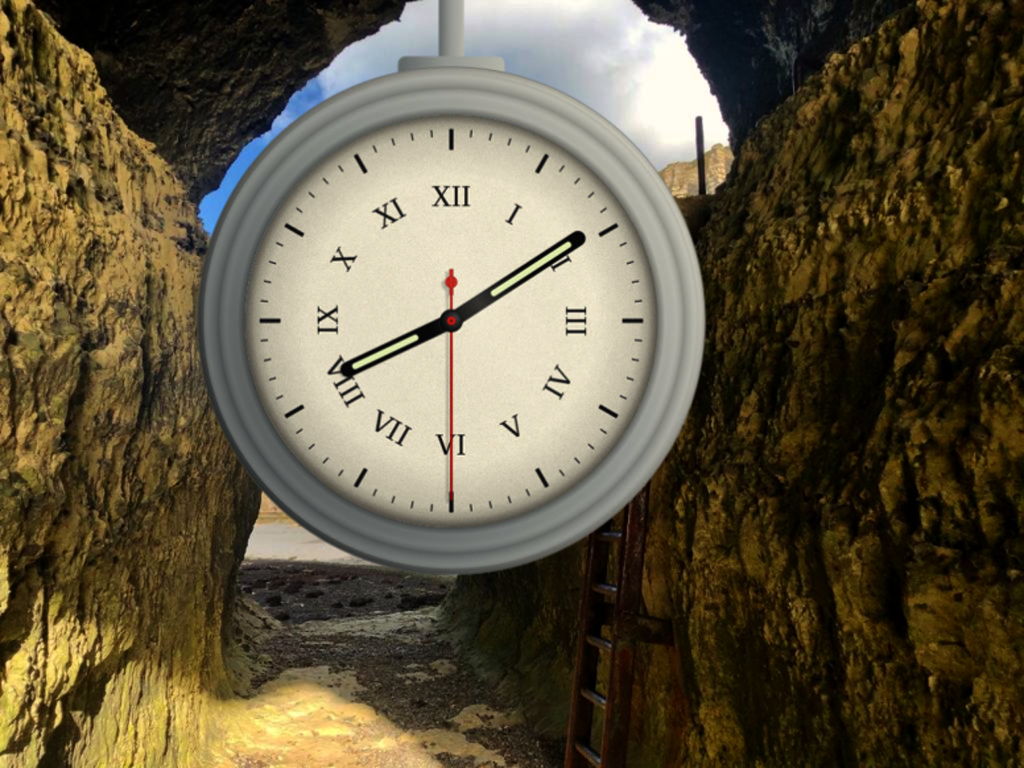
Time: 8h09m30s
